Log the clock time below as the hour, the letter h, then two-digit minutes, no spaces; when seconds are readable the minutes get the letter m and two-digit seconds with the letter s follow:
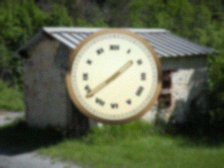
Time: 1h39
